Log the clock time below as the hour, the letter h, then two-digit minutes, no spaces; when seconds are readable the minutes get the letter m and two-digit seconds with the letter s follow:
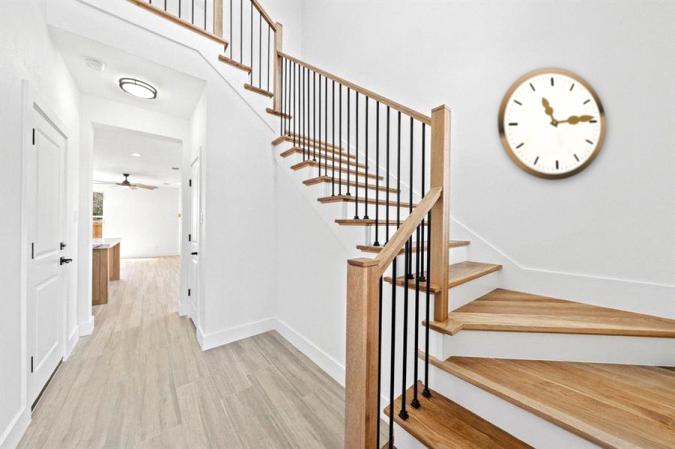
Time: 11h14
